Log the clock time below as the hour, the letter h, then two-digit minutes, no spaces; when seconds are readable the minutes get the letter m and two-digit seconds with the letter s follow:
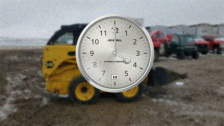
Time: 4h00
